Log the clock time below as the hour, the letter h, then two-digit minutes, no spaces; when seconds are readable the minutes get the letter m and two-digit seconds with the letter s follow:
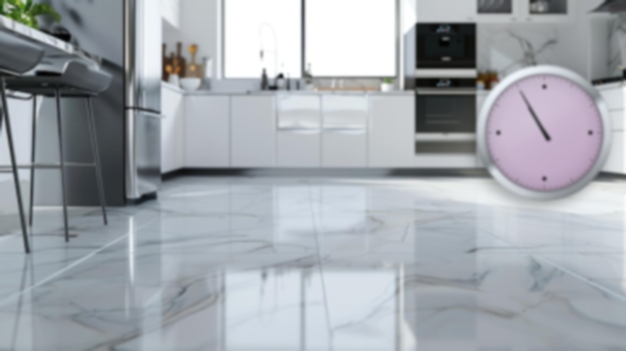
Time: 10h55
